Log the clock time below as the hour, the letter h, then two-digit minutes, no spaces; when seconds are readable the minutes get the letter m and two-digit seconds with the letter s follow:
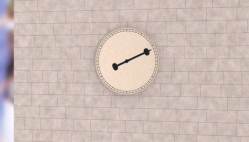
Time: 8h11
